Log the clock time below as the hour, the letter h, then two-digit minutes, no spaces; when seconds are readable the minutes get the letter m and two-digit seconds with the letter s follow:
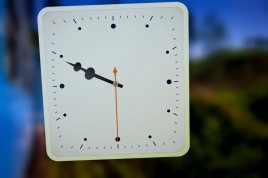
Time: 9h49m30s
